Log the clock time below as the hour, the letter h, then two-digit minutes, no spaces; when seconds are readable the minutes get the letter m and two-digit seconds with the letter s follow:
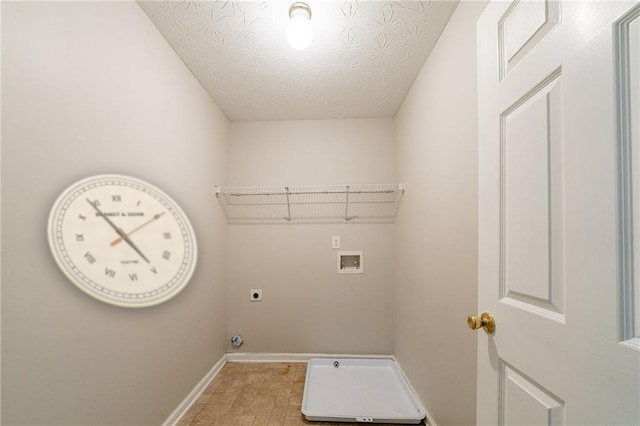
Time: 4h54m10s
